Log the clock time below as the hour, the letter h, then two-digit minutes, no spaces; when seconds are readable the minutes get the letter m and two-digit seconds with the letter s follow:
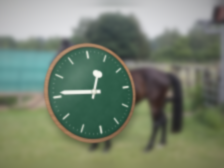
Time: 12h46
